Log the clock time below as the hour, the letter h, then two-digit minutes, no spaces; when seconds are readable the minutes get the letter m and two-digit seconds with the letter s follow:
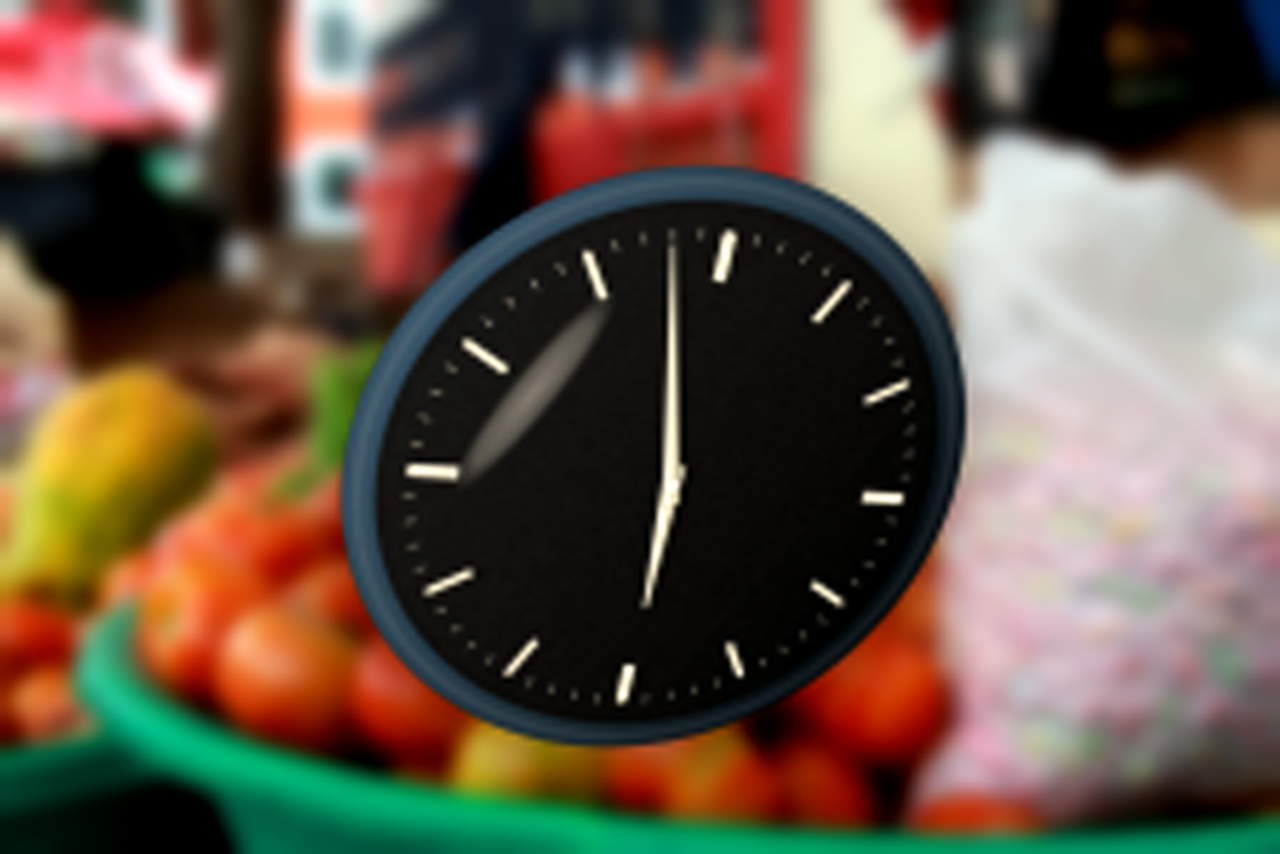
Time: 5h58
